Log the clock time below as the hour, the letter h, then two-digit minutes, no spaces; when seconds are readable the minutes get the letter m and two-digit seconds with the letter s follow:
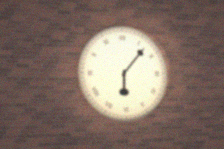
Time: 6h07
